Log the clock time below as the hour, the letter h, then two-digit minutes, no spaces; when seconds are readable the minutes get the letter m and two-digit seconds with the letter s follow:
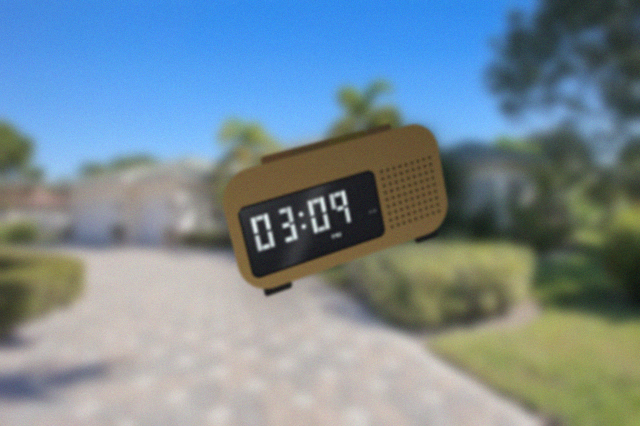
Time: 3h09
